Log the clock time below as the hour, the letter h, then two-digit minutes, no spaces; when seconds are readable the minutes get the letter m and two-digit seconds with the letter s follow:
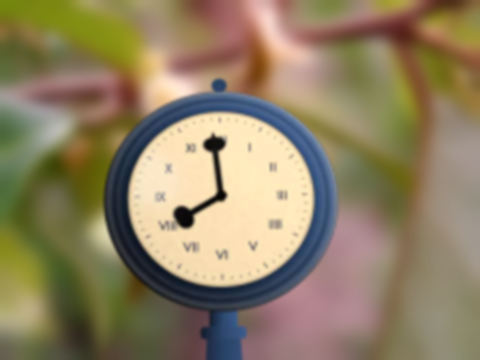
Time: 7h59
